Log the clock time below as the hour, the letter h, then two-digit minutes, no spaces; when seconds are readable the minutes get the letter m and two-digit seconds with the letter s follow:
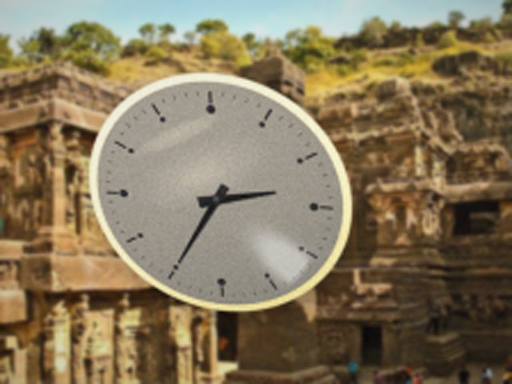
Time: 2h35
